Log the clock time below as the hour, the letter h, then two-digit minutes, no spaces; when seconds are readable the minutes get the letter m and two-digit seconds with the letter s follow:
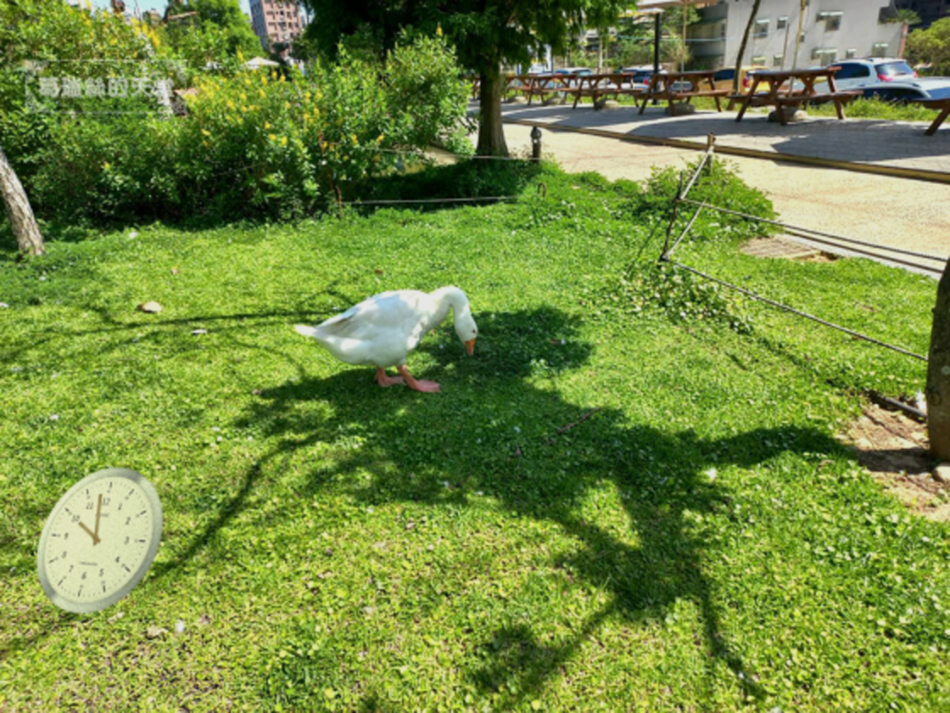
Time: 9h58
